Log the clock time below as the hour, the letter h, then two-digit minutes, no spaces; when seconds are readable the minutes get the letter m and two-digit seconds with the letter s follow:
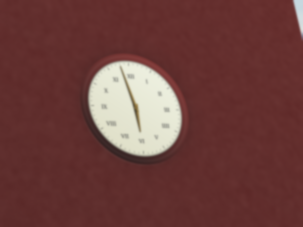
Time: 5h58
